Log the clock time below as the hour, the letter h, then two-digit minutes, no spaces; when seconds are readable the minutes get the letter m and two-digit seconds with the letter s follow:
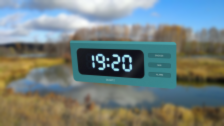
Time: 19h20
